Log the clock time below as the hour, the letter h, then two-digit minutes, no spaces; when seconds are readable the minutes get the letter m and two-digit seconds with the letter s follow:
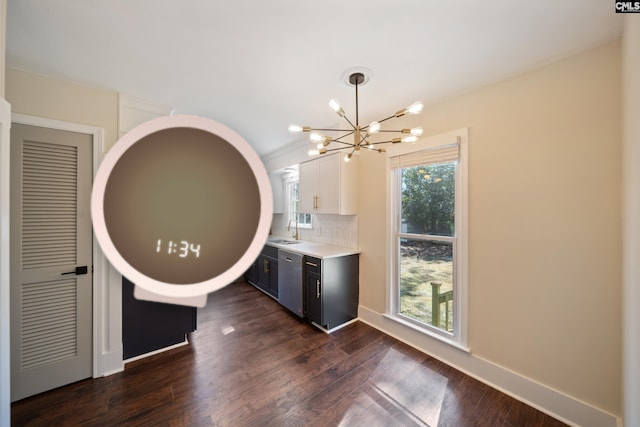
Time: 11h34
